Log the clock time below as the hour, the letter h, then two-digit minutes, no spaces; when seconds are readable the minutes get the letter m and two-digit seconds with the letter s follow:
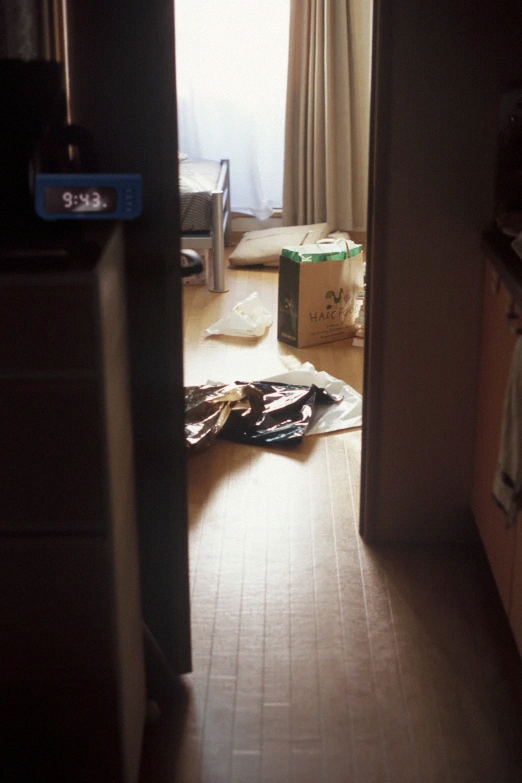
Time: 9h43
